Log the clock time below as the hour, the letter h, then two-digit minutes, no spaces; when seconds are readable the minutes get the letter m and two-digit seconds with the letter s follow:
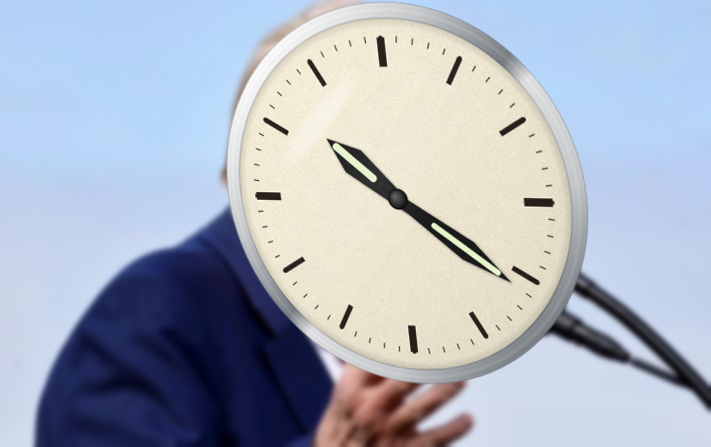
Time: 10h21
